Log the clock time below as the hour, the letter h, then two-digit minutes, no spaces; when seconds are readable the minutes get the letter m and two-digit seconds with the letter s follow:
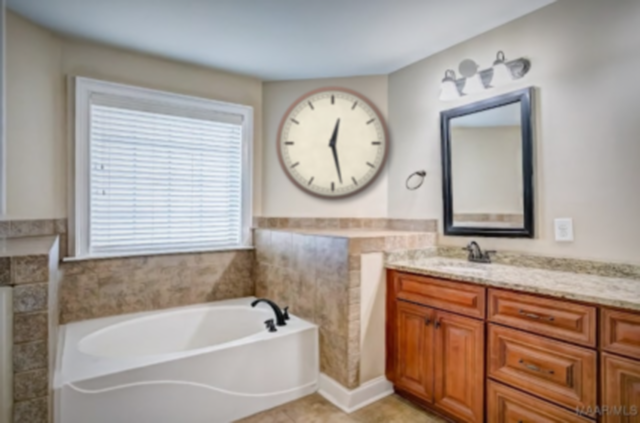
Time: 12h28
